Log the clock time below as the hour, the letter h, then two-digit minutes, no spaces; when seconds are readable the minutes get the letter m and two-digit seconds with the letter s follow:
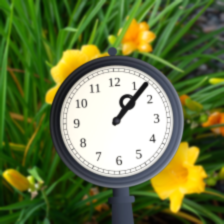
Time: 1h07
